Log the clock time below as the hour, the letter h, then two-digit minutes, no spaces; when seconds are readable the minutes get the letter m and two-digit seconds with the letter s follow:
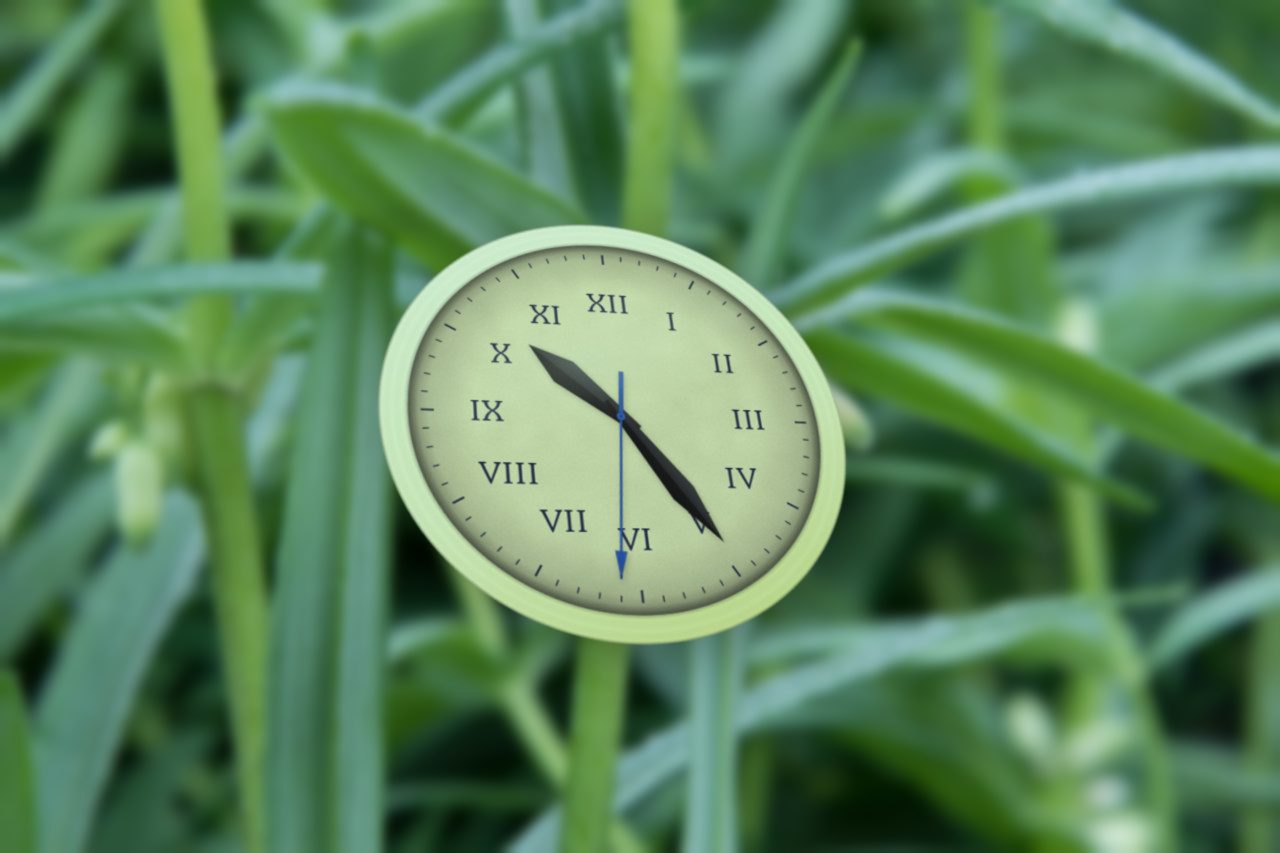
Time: 10h24m31s
